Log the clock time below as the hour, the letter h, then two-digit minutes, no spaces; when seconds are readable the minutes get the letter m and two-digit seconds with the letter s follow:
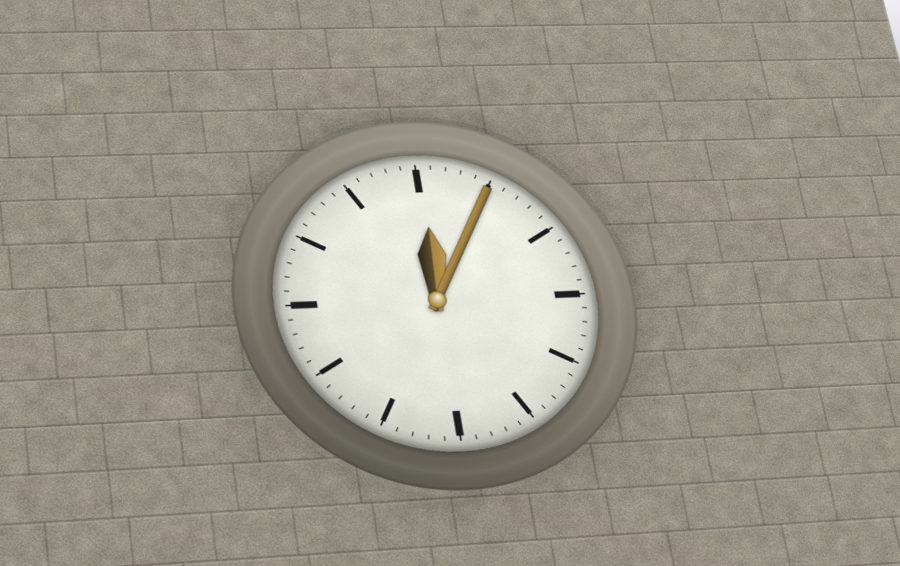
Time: 12h05
